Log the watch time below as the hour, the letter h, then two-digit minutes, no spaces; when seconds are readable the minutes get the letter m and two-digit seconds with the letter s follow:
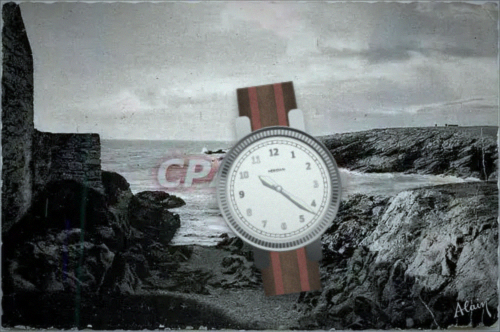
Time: 10h22
